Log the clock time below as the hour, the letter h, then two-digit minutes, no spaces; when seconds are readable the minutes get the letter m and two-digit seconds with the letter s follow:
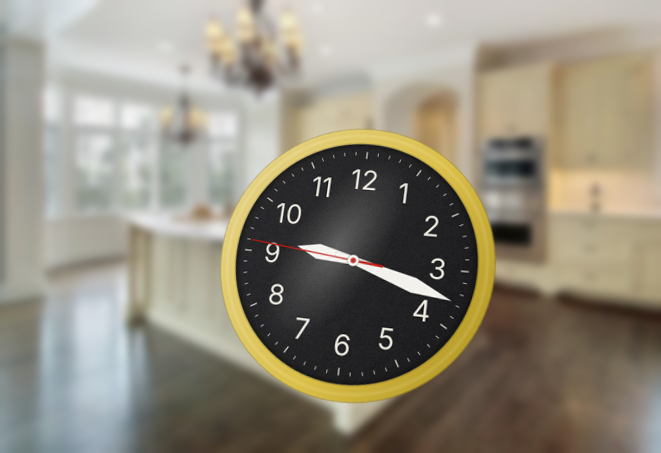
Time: 9h17m46s
